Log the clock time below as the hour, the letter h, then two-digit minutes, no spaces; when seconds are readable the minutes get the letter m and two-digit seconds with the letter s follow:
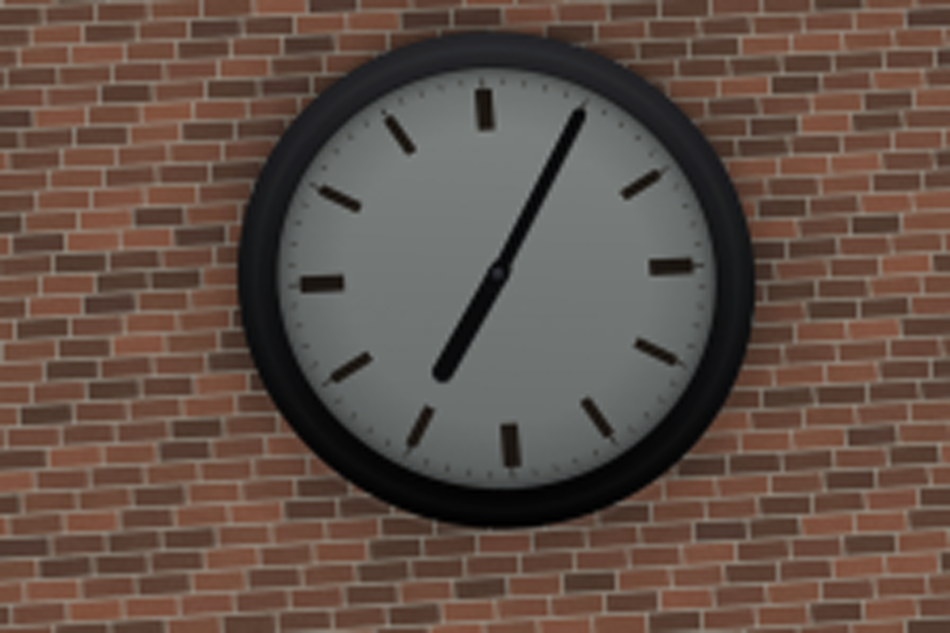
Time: 7h05
